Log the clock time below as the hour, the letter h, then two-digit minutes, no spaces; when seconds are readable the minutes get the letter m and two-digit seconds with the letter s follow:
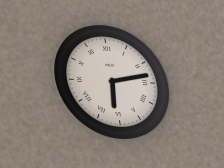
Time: 6h13
